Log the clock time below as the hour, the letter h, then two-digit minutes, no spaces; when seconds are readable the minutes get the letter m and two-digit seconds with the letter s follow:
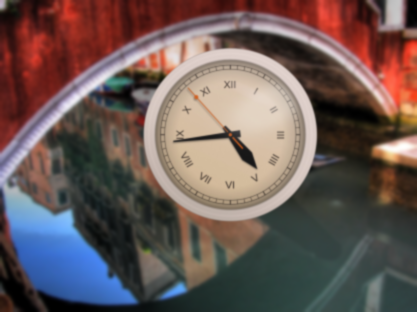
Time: 4h43m53s
